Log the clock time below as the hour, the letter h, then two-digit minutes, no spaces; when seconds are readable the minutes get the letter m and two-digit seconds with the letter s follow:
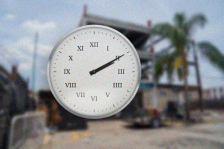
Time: 2h10
